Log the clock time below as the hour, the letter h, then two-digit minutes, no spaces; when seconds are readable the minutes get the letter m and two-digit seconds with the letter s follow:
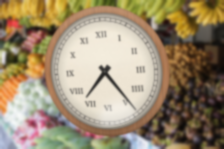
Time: 7h24
